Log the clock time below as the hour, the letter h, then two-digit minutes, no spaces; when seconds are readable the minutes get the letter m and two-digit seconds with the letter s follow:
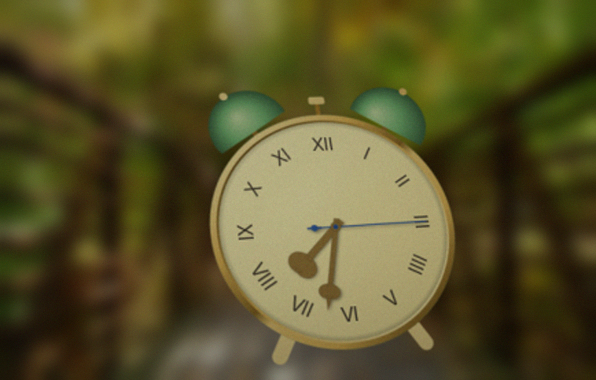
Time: 7h32m15s
